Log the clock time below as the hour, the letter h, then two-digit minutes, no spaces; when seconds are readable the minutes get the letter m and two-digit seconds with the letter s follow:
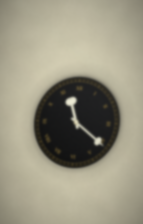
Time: 11h21
